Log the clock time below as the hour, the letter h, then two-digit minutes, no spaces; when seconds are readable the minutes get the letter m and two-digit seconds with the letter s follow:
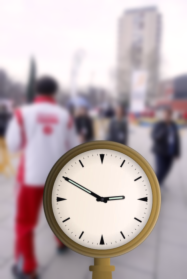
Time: 2h50
